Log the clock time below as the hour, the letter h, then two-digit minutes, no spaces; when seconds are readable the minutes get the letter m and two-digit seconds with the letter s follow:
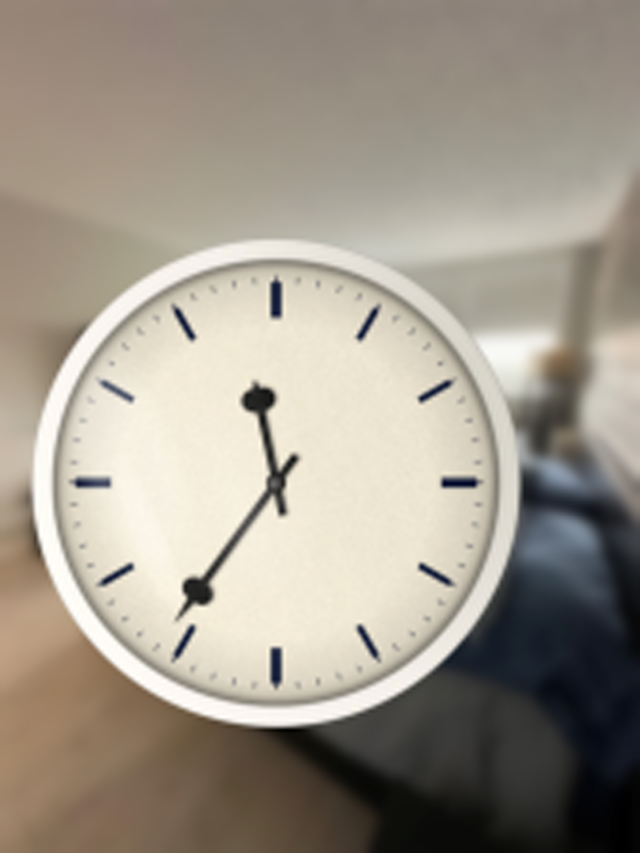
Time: 11h36
